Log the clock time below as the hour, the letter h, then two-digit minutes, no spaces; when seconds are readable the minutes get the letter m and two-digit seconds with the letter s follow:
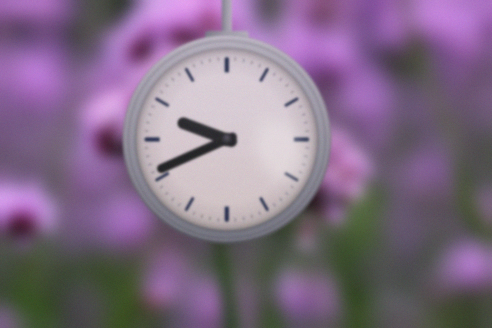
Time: 9h41
